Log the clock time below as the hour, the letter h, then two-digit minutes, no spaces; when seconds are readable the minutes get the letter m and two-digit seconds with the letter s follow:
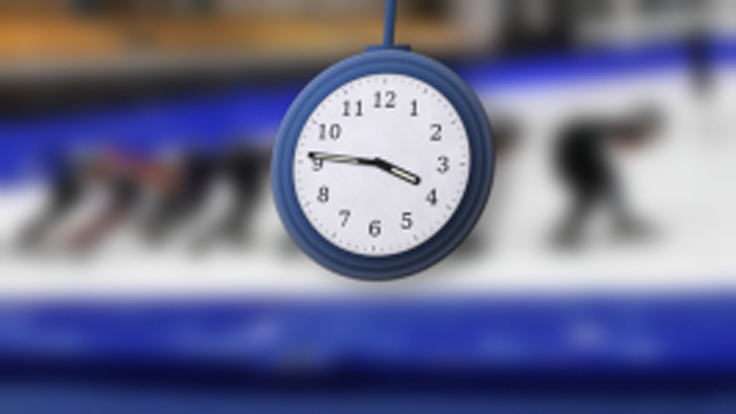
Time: 3h46
